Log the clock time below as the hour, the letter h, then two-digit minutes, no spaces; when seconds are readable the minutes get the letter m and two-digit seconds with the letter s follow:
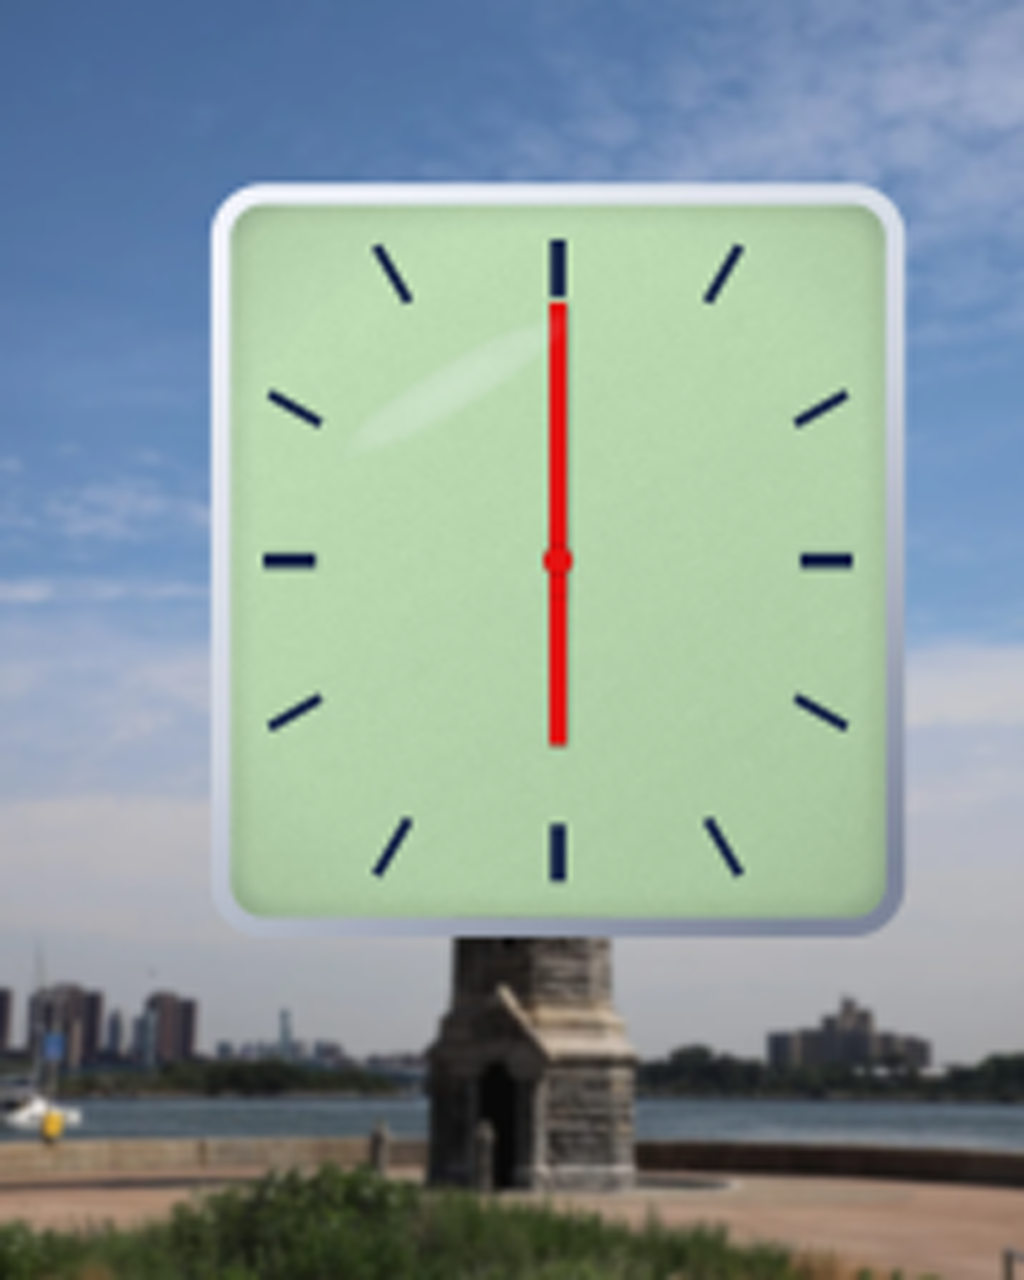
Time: 6h00
